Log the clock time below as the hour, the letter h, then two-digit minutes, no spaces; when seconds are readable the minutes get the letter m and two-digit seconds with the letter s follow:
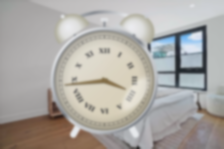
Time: 3h44
